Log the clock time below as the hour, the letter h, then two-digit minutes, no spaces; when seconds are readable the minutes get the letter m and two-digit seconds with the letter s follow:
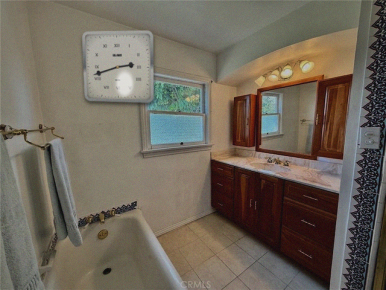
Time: 2h42
